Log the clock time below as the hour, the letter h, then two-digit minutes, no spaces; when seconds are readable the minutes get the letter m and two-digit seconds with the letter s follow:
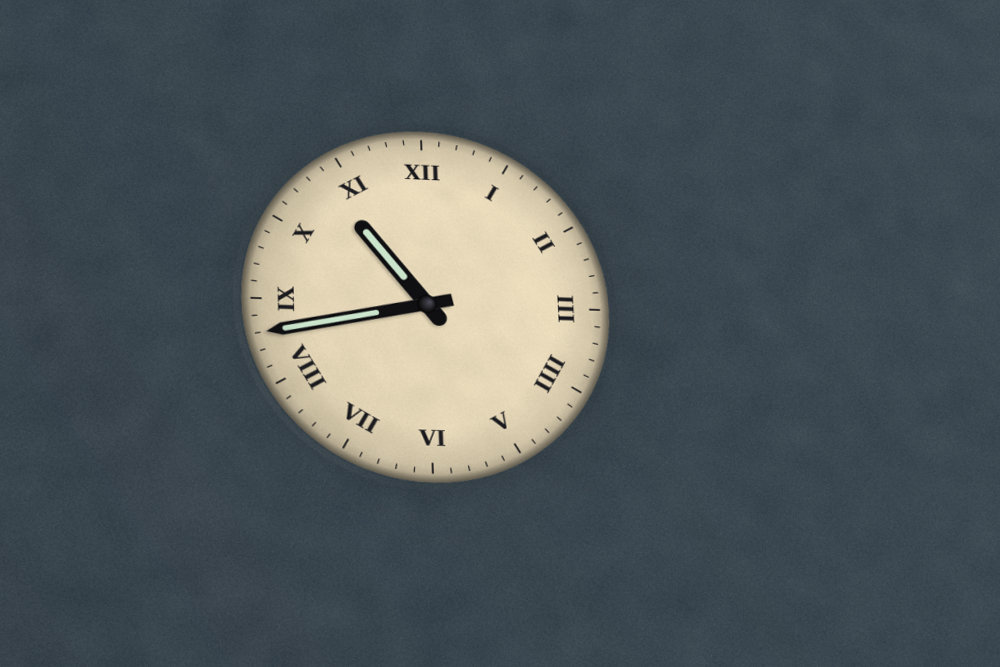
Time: 10h43
